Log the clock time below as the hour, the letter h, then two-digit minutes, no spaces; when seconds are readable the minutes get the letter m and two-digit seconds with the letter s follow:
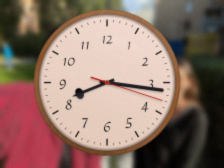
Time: 8h16m18s
